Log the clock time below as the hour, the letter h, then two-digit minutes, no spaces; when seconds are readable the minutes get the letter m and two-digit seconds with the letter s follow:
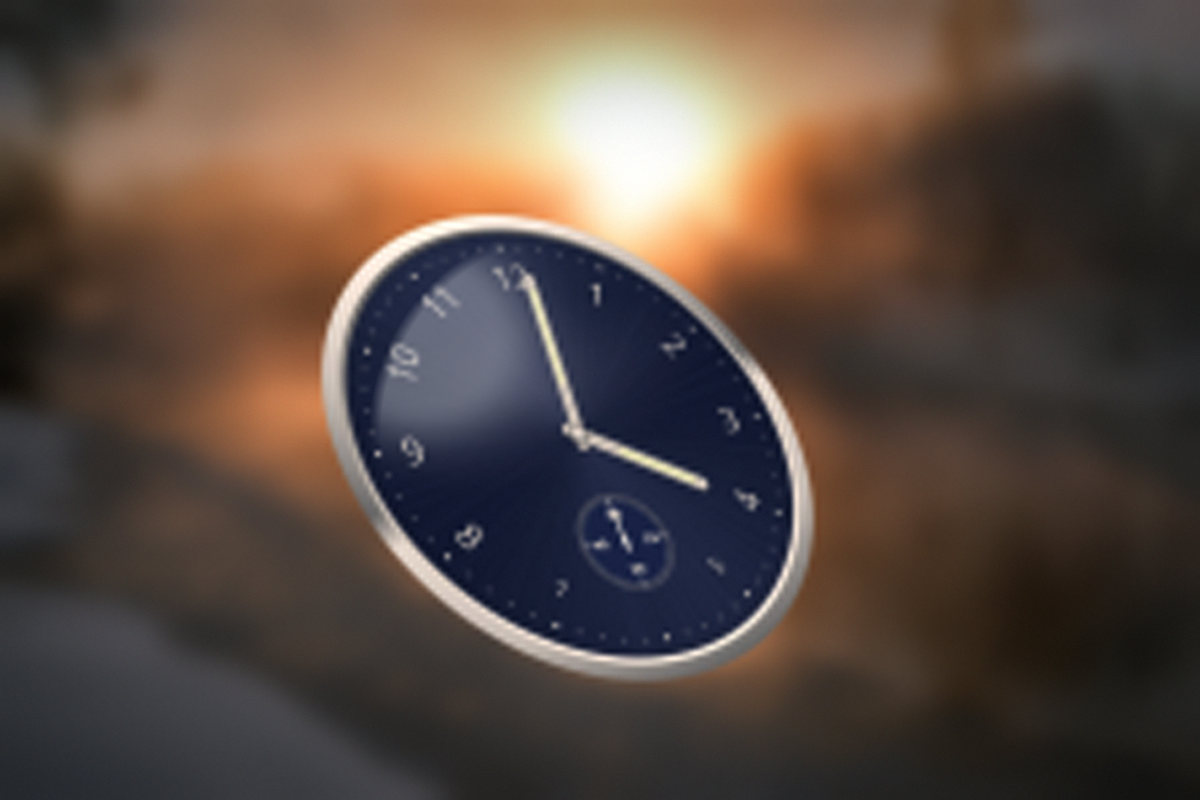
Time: 4h01
